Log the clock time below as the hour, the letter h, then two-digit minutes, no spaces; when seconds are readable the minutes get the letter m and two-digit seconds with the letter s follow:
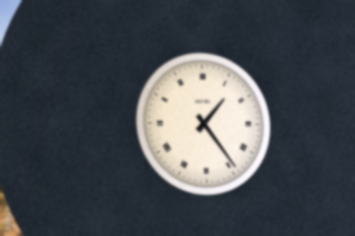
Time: 1h24
